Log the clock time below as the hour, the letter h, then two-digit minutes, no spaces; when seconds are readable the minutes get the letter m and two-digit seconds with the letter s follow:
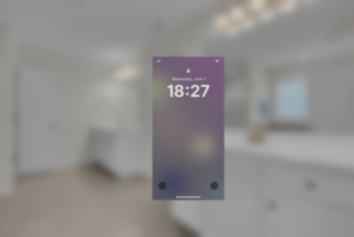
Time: 18h27
